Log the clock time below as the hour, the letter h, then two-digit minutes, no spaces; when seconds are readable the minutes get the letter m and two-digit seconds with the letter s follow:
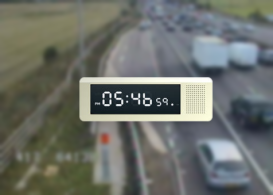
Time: 5h46m59s
